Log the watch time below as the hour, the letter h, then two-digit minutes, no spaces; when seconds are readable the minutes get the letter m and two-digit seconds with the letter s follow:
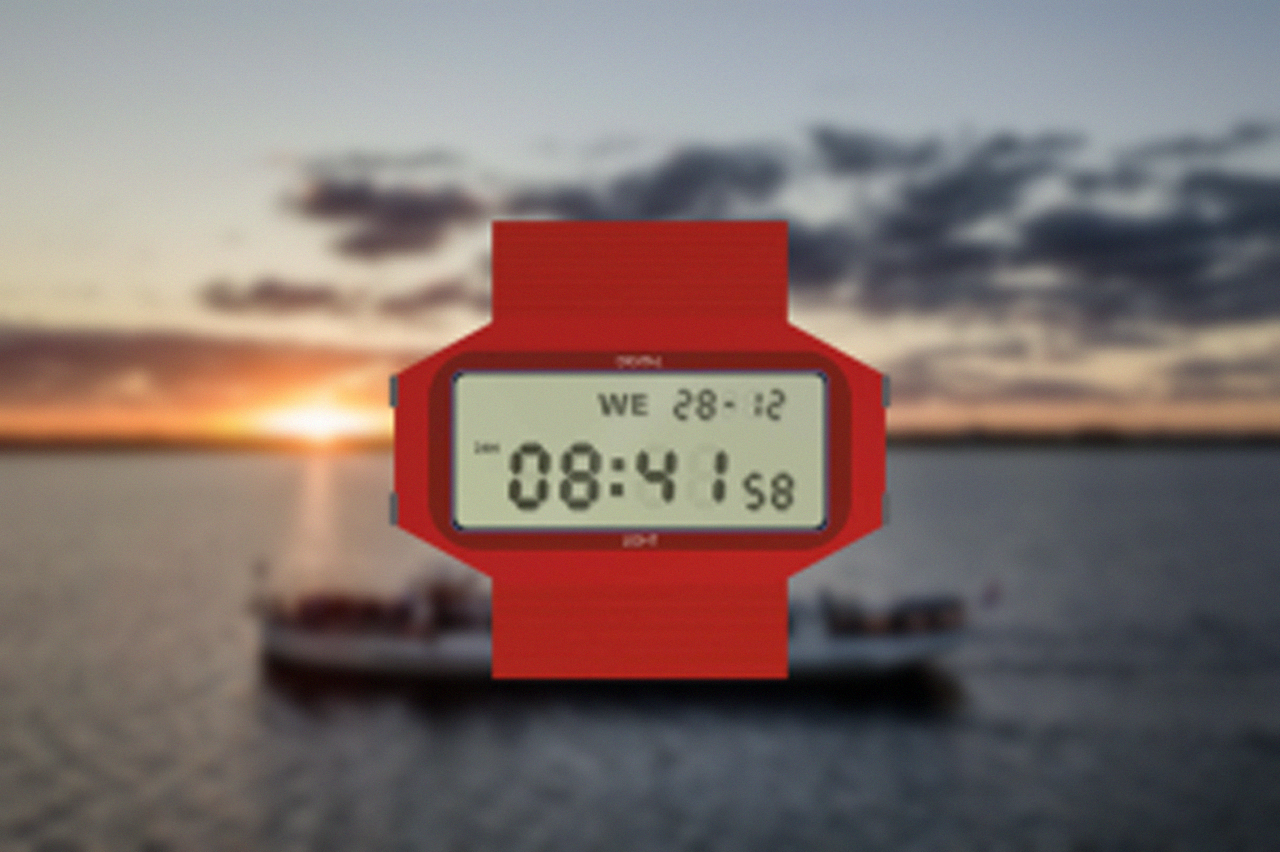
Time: 8h41m58s
